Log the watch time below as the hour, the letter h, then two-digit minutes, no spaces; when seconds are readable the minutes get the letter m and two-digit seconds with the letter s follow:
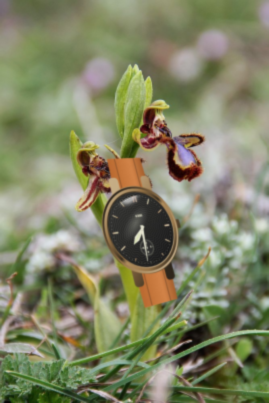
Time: 7h31
